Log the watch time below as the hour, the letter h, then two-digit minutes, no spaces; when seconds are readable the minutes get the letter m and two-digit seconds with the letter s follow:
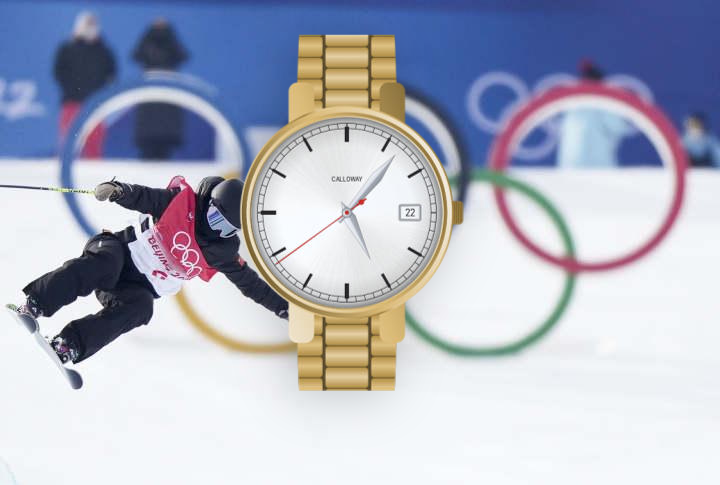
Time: 5h06m39s
